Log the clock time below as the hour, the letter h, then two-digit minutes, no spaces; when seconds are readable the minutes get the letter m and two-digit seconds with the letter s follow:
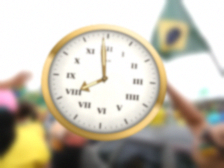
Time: 7h59
